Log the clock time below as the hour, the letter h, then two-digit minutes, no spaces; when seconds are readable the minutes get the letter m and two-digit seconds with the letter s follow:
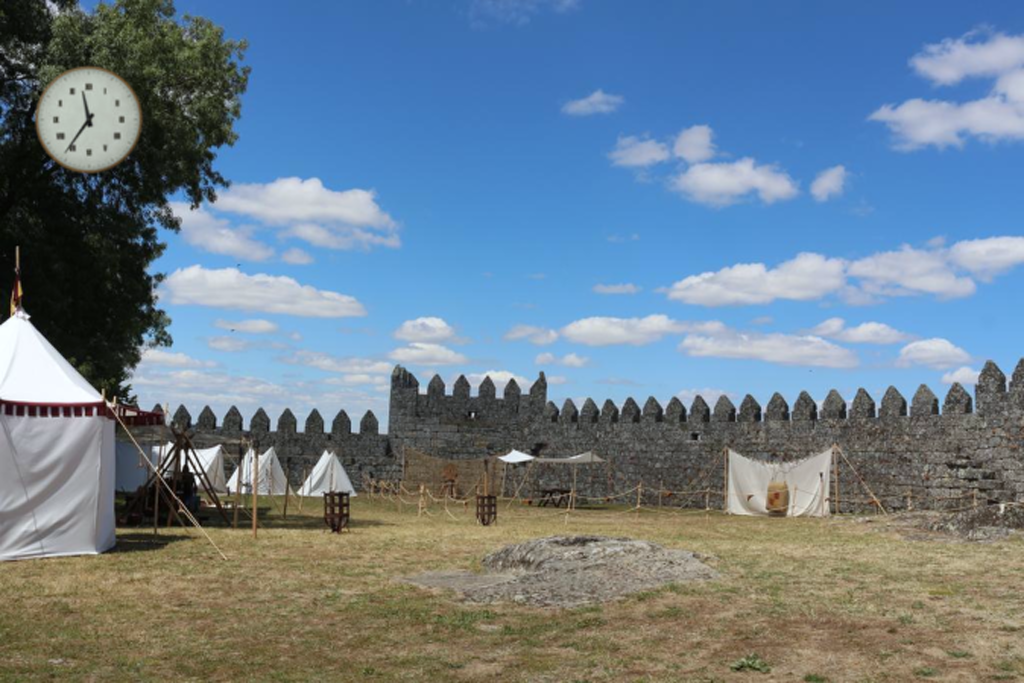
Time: 11h36
